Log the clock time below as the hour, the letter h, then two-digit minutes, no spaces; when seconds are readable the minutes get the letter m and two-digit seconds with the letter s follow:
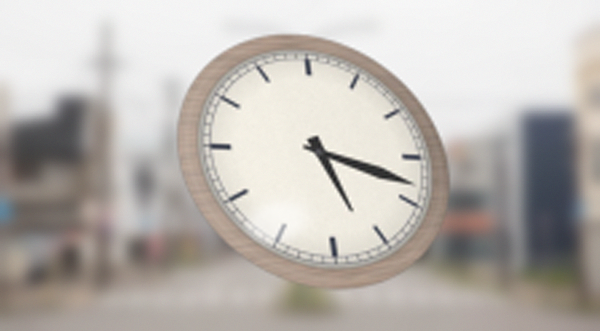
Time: 5h18
